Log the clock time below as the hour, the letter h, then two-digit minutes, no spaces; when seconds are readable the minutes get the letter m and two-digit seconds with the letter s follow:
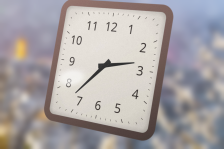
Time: 2h37
